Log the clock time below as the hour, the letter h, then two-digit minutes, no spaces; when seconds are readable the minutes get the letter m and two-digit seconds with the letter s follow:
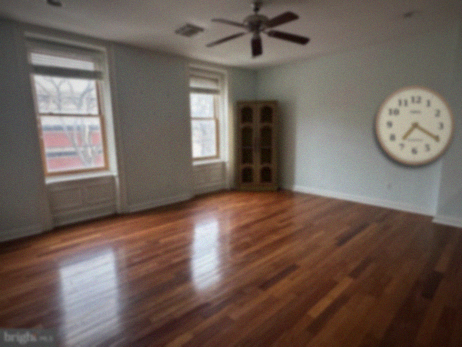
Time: 7h20
